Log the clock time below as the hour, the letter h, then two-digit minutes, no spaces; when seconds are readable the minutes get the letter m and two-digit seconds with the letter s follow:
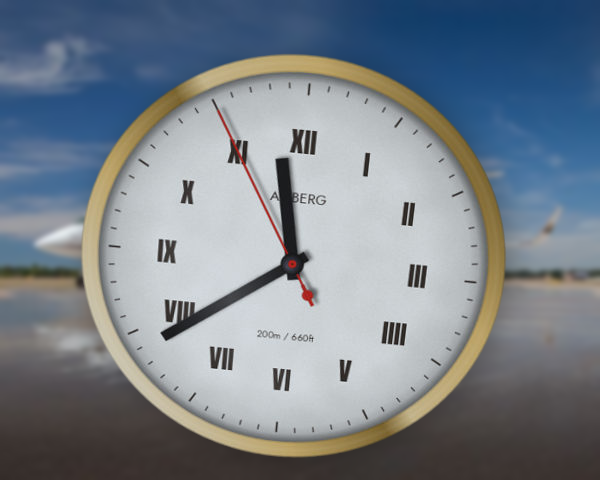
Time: 11h38m55s
